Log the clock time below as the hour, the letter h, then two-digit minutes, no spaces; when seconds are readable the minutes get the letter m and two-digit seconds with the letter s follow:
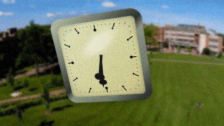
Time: 6h31
